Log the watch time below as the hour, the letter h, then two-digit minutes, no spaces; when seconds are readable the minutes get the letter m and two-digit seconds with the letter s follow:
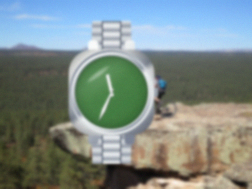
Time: 11h34
